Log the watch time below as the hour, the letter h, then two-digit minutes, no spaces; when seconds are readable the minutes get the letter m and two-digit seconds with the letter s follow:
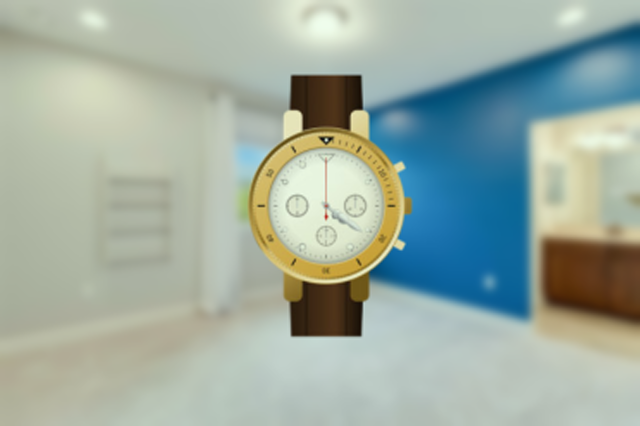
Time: 4h21
